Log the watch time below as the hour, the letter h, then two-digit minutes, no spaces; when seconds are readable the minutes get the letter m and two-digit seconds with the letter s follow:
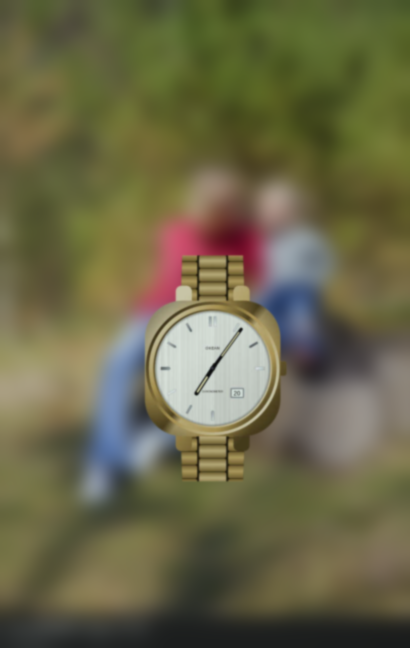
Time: 7h06
